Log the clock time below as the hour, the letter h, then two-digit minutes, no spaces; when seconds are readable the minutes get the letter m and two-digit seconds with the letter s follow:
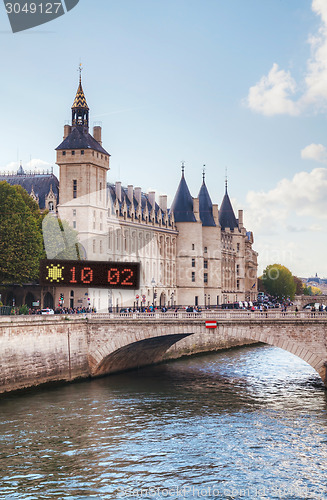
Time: 10h02
